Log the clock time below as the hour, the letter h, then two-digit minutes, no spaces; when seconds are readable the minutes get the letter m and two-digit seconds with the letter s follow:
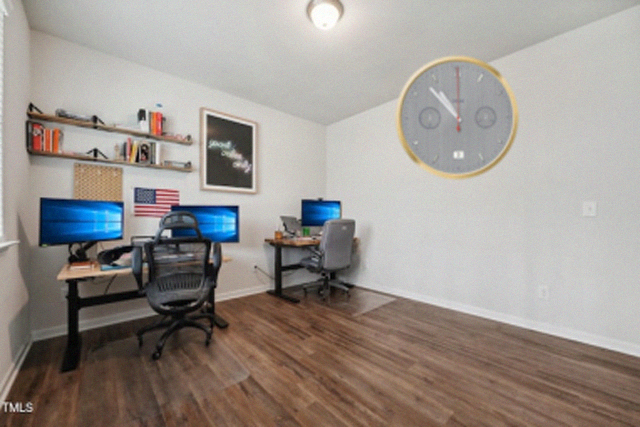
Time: 10h53
